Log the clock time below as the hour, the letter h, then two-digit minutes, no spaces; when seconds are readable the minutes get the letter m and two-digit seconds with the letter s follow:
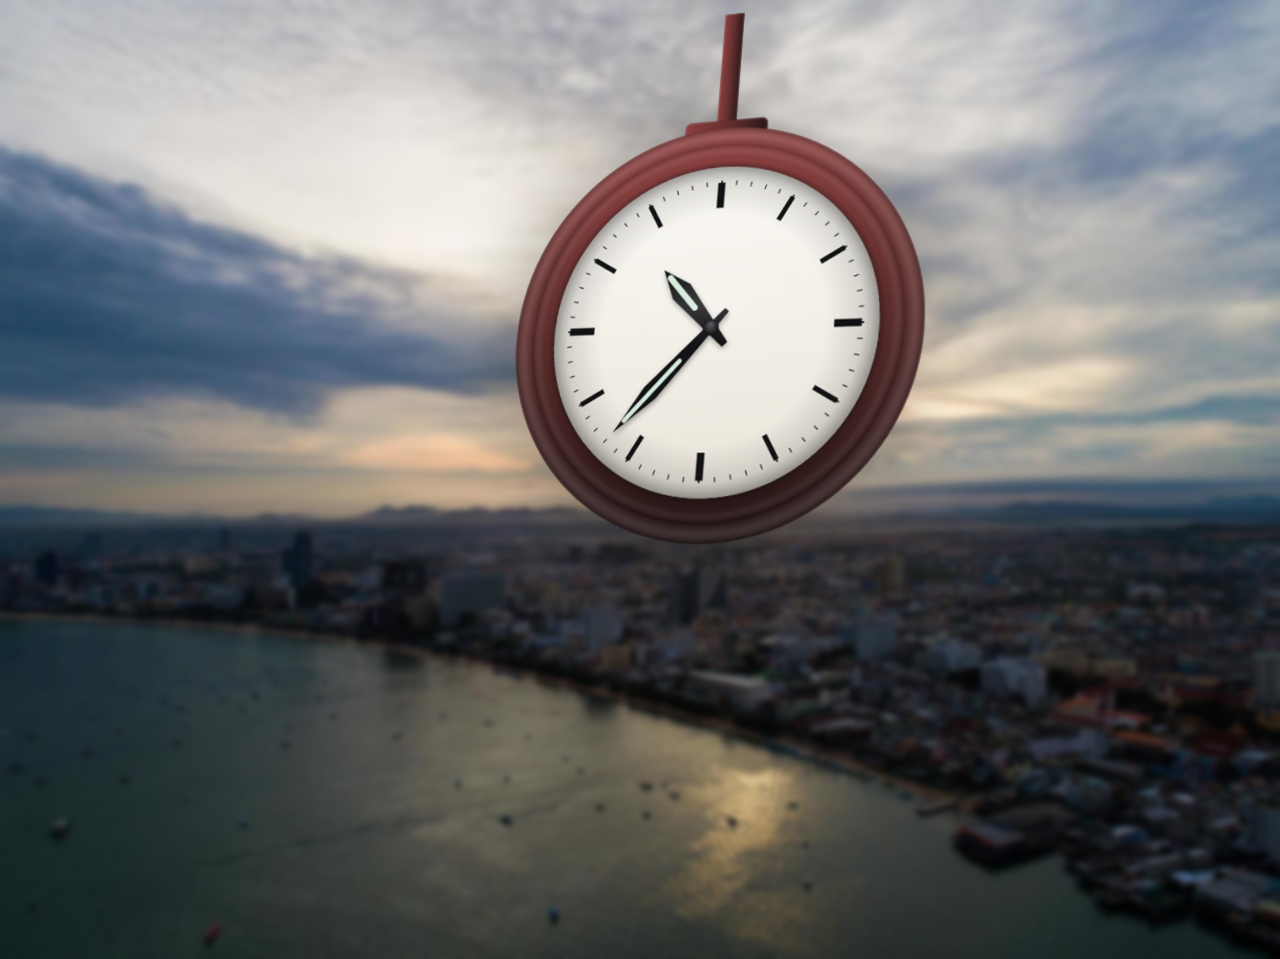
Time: 10h37
